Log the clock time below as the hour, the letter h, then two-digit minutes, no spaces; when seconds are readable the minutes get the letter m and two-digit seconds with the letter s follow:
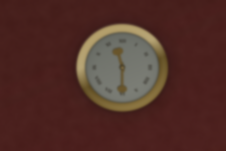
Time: 11h30
